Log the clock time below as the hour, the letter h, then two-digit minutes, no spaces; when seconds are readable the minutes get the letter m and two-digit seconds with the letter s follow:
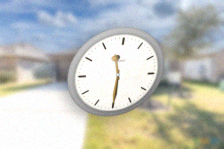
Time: 11h30
